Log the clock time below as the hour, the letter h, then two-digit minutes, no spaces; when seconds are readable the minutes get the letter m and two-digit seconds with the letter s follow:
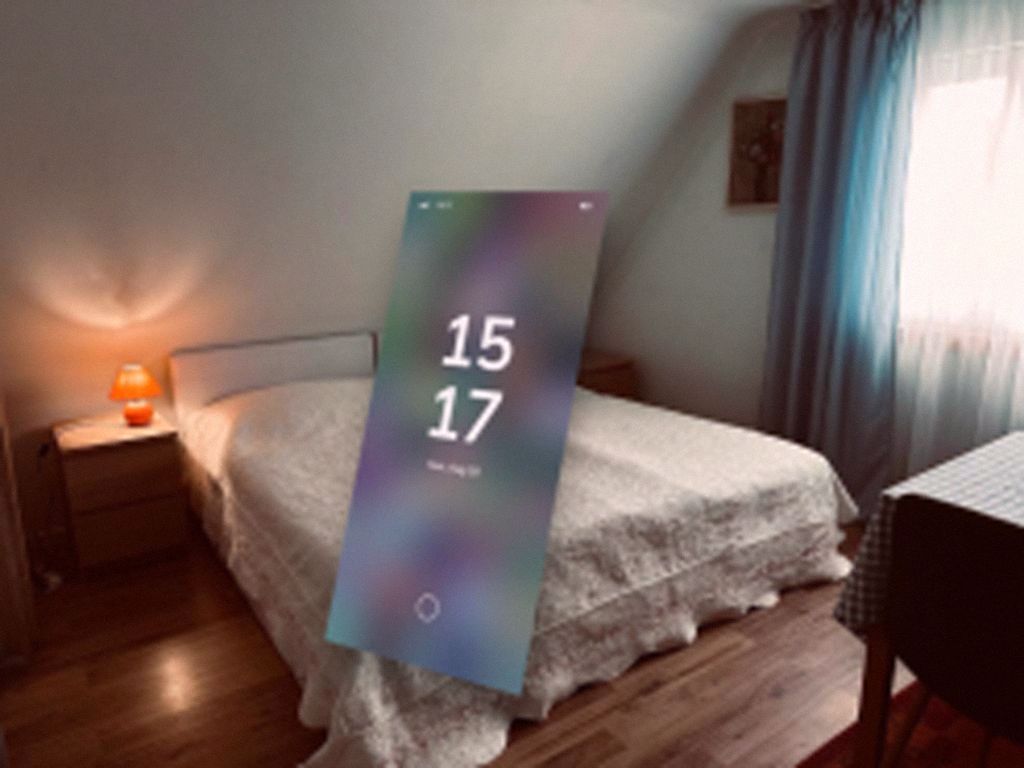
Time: 15h17
